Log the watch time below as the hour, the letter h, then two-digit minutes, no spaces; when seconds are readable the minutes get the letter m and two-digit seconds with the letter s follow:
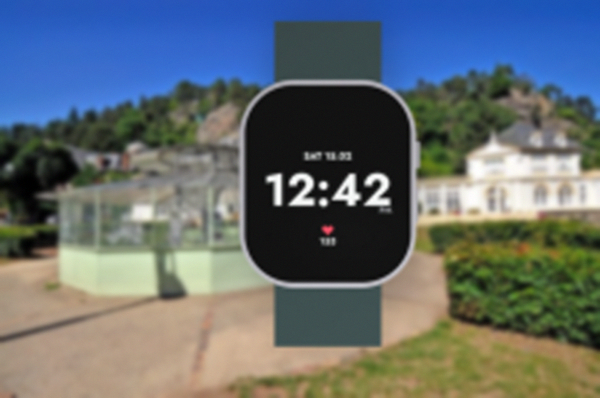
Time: 12h42
